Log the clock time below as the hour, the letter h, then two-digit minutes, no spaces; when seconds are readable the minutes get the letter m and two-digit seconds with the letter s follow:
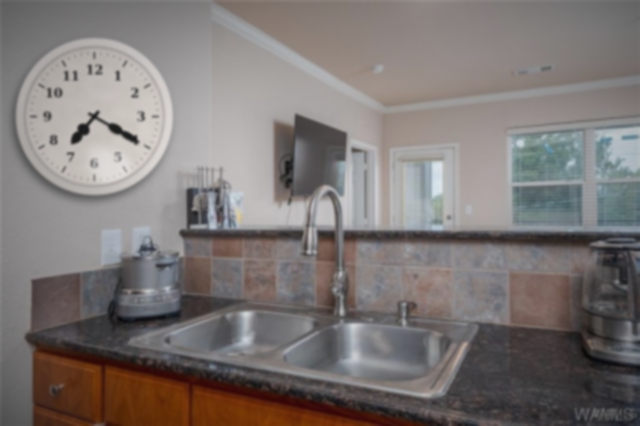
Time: 7h20
